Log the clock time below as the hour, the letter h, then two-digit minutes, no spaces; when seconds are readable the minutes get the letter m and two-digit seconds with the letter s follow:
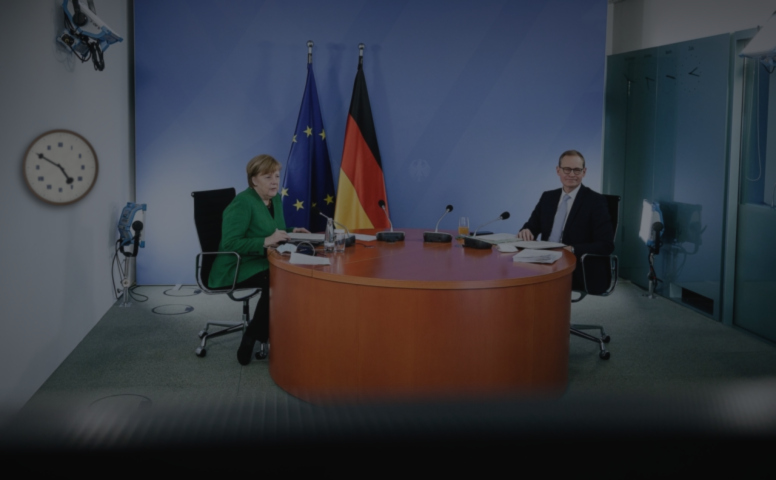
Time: 4h50
